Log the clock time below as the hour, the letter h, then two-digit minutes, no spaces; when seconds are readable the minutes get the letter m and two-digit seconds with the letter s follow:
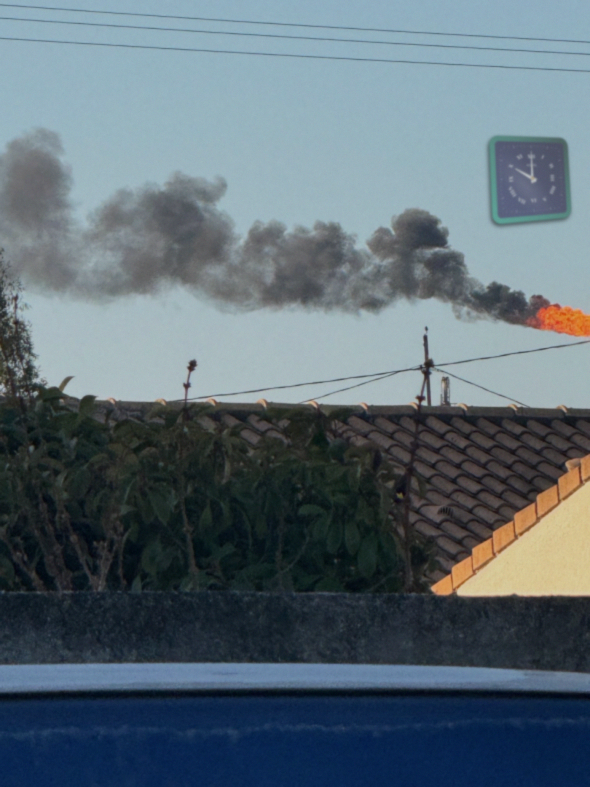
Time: 10h00
